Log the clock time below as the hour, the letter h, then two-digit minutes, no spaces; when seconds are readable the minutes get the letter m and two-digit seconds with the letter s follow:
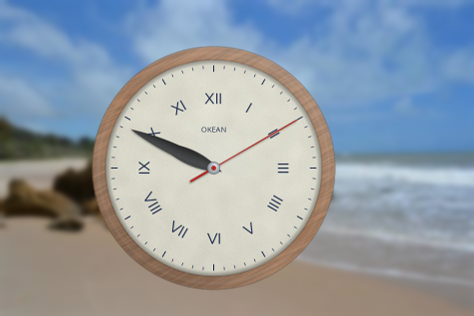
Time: 9h49m10s
